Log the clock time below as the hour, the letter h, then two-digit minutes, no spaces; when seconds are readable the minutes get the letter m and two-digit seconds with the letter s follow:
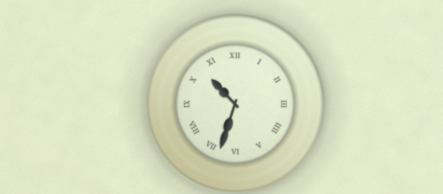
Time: 10h33
